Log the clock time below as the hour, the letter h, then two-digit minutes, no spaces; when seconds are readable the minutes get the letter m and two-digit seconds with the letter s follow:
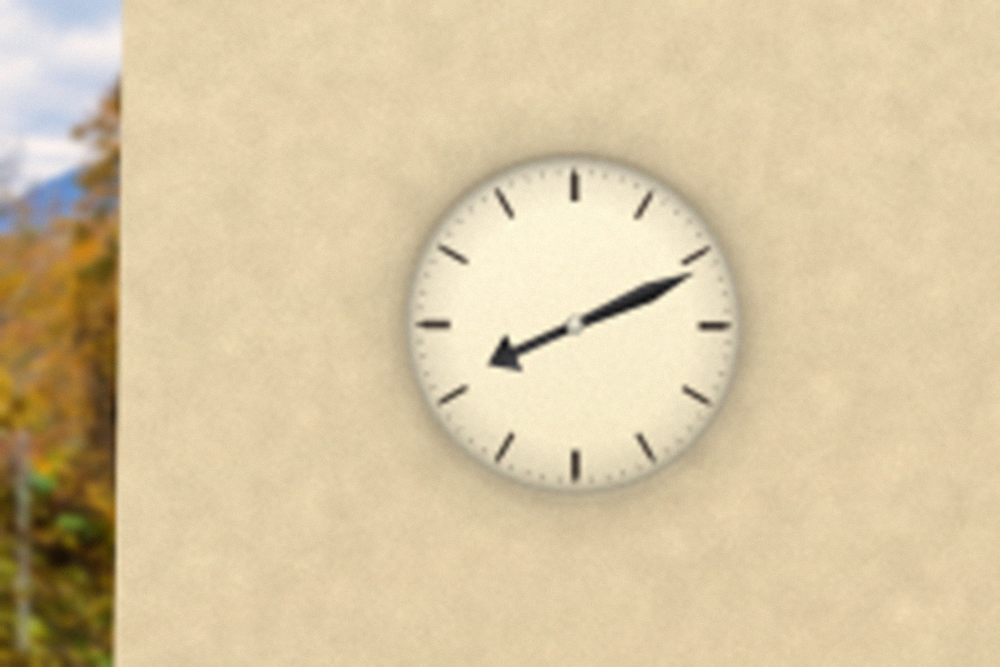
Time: 8h11
